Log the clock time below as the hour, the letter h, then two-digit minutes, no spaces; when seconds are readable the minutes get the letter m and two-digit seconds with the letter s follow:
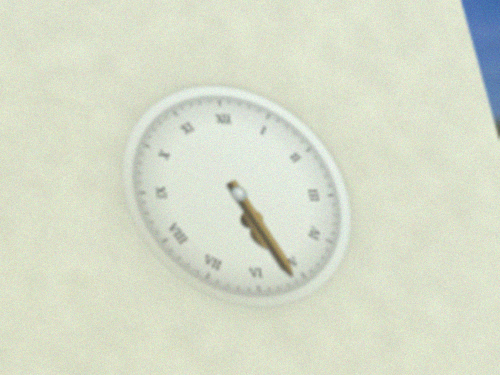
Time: 5h26
